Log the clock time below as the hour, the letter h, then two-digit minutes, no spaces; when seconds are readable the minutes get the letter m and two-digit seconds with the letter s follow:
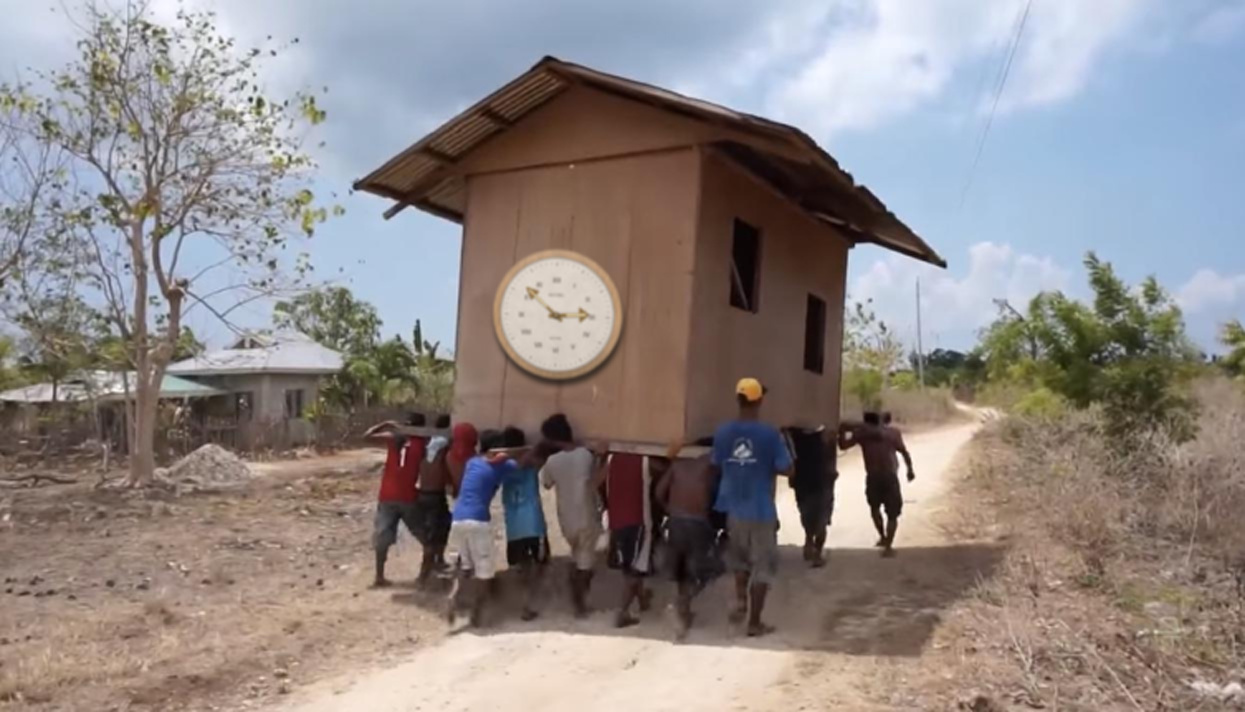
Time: 2h52
